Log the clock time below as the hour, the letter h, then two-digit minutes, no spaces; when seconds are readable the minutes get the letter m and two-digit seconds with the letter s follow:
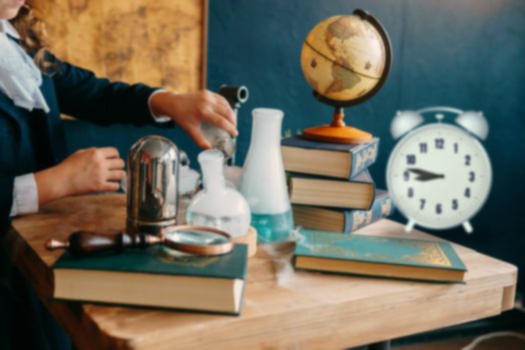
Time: 8h47
